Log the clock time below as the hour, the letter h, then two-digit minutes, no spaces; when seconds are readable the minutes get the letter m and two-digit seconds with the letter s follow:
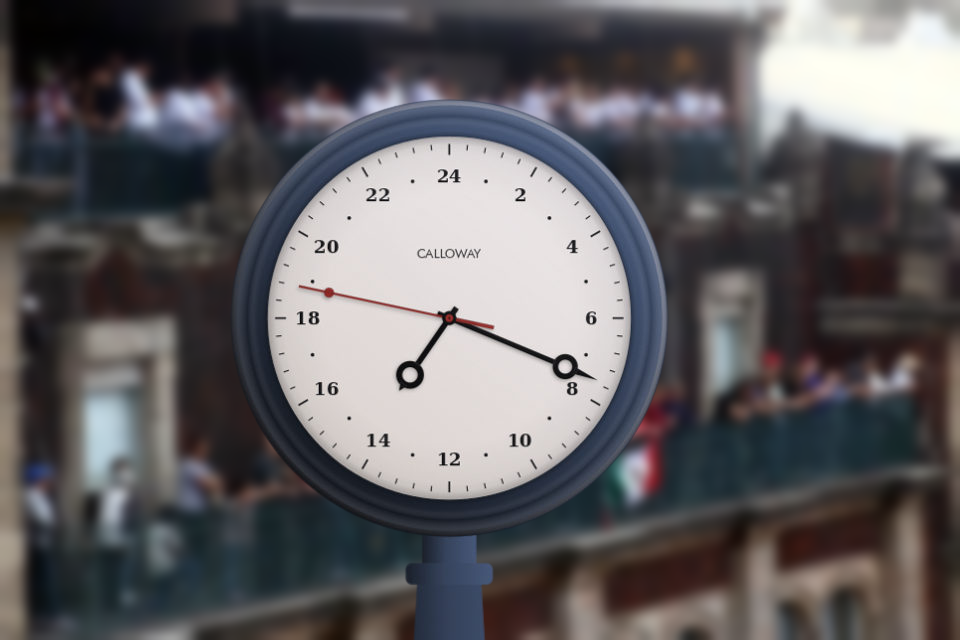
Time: 14h18m47s
